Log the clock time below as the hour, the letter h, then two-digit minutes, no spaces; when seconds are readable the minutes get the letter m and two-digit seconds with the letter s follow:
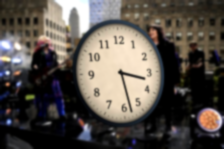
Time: 3h28
